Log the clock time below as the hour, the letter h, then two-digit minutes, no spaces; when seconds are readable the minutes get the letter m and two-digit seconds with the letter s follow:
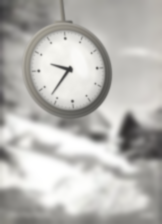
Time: 9h37
